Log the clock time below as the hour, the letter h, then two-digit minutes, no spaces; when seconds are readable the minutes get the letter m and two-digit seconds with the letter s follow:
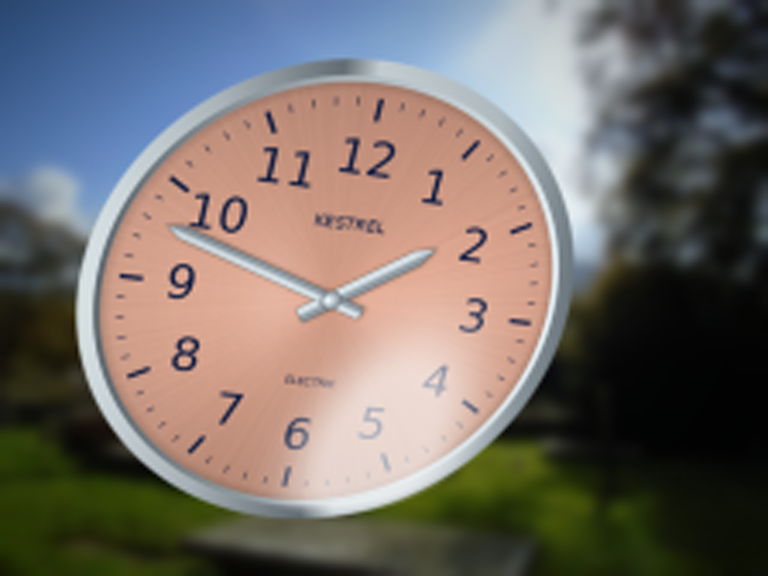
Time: 1h48
